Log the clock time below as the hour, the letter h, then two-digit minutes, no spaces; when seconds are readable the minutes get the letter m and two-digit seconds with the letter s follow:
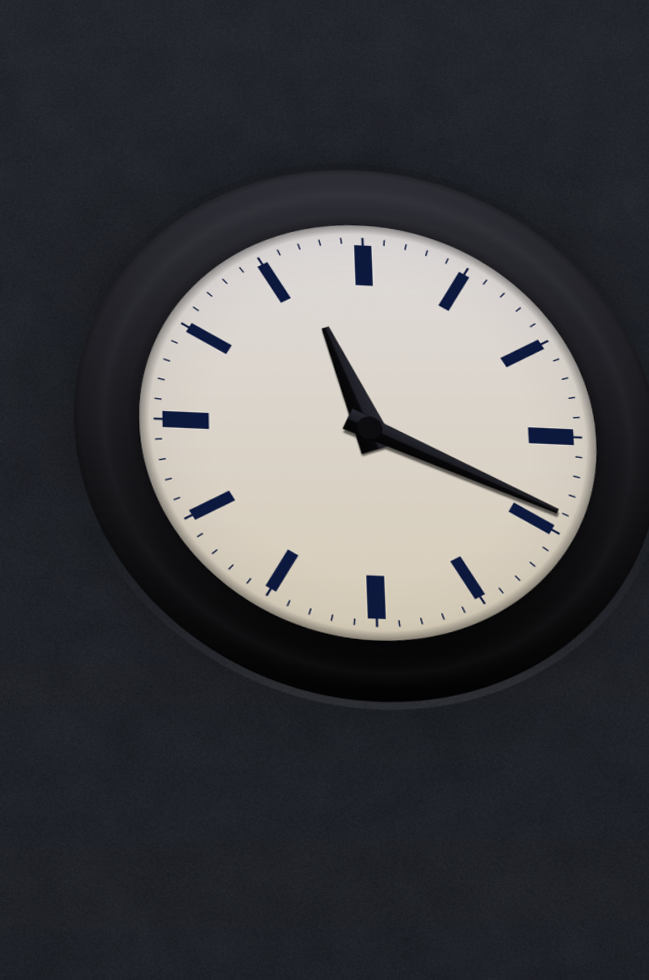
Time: 11h19
